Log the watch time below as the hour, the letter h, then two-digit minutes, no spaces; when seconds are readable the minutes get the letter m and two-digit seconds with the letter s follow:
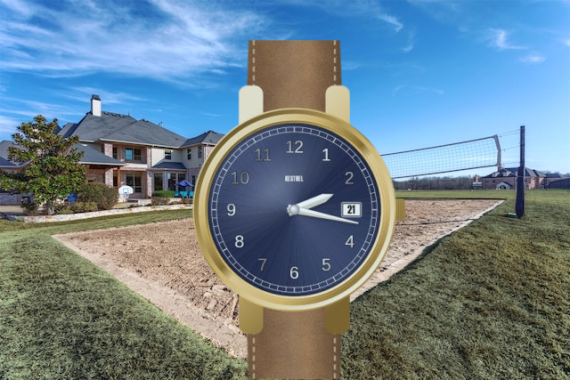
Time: 2h17
